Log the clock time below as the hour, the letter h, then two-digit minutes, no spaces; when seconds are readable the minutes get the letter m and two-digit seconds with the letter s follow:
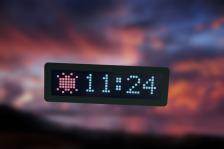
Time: 11h24
